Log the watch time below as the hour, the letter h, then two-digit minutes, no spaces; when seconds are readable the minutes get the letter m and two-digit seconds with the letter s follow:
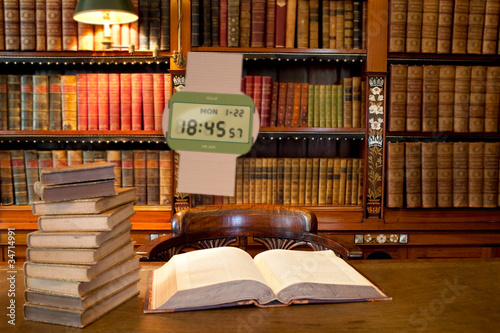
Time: 18h45m57s
